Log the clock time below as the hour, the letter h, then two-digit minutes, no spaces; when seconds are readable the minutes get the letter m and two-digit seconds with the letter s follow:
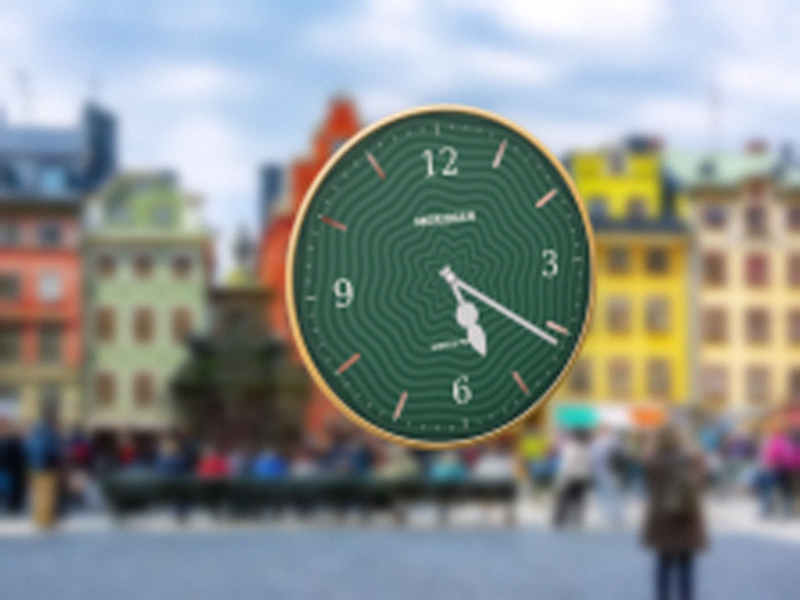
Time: 5h21
